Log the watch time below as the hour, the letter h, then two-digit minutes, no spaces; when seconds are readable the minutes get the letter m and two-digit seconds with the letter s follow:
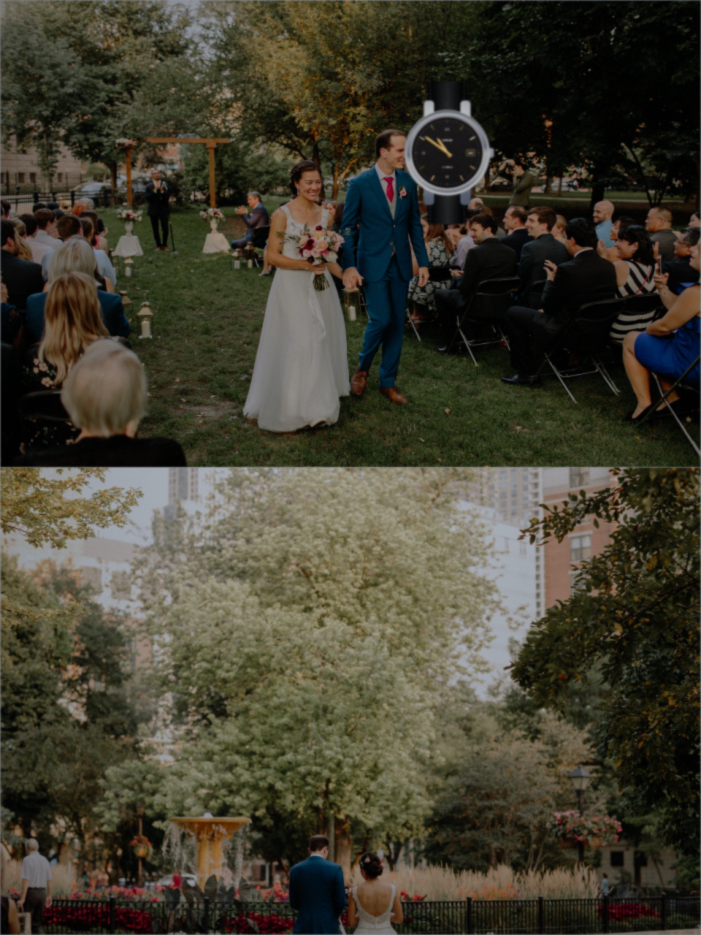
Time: 10h51
